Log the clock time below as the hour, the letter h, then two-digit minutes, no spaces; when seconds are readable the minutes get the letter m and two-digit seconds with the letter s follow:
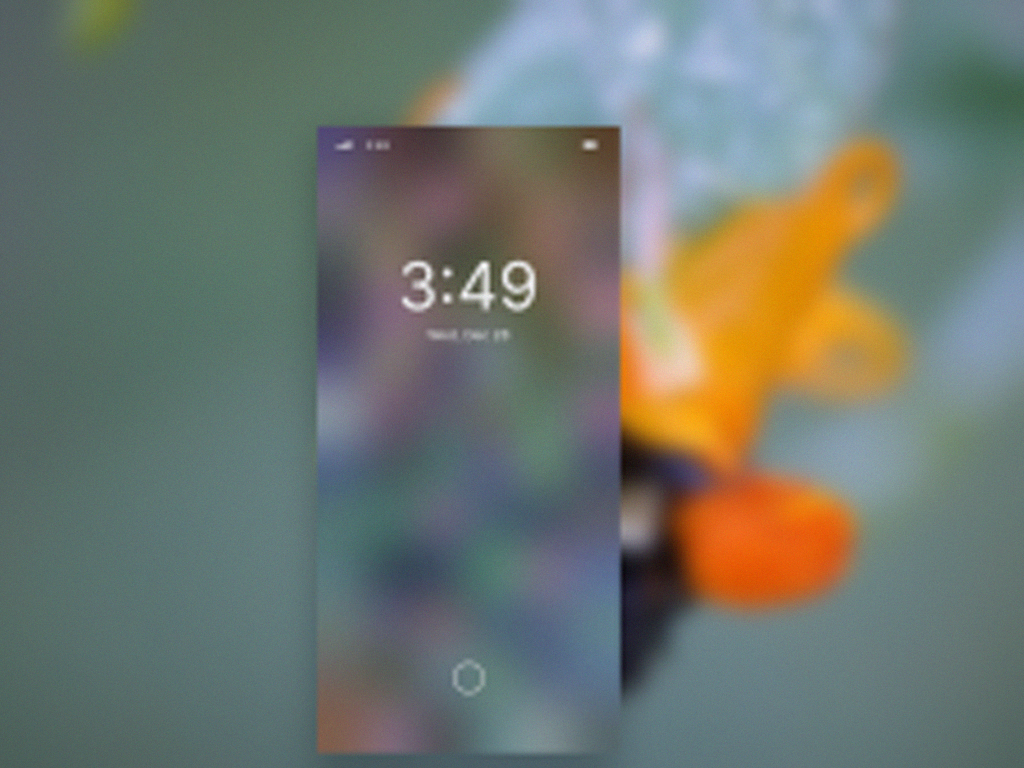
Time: 3h49
